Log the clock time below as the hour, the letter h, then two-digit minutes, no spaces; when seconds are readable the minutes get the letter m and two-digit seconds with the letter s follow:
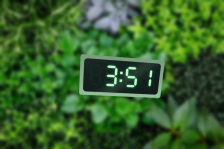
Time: 3h51
